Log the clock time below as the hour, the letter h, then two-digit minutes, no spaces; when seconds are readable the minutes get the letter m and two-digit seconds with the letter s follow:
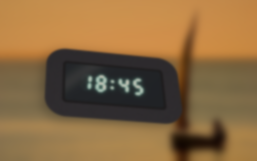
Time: 18h45
